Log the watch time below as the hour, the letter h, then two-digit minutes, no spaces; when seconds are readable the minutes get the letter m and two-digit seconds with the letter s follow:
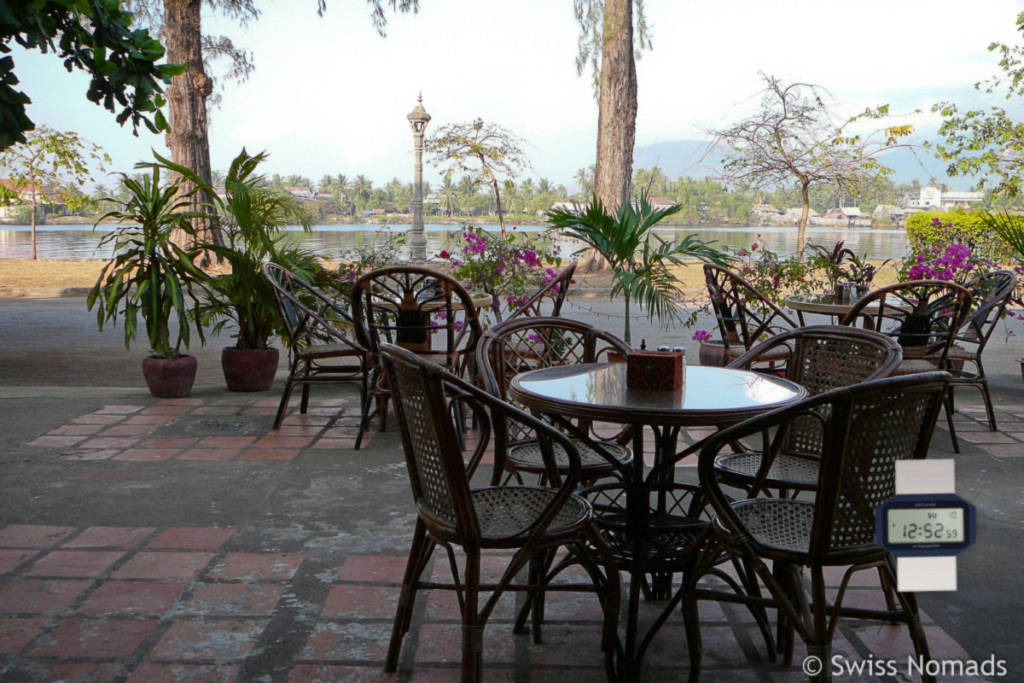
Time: 12h52
